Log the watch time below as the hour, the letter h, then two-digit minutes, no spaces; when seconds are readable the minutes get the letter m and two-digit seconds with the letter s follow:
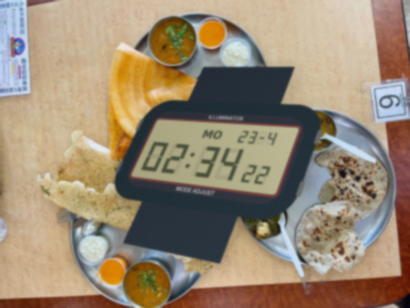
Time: 2h34m22s
